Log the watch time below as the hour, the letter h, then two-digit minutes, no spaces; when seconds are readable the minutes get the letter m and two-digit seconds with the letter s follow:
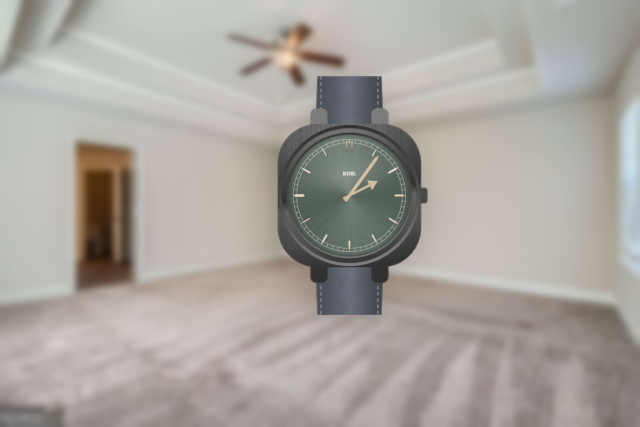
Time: 2h06
